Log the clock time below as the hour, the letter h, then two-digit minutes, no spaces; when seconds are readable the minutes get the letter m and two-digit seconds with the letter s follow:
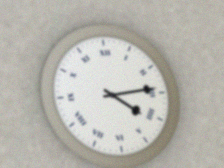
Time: 4h14
